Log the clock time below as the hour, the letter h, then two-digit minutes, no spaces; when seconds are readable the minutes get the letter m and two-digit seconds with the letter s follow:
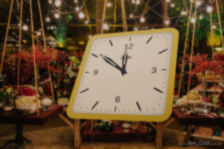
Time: 11h51
